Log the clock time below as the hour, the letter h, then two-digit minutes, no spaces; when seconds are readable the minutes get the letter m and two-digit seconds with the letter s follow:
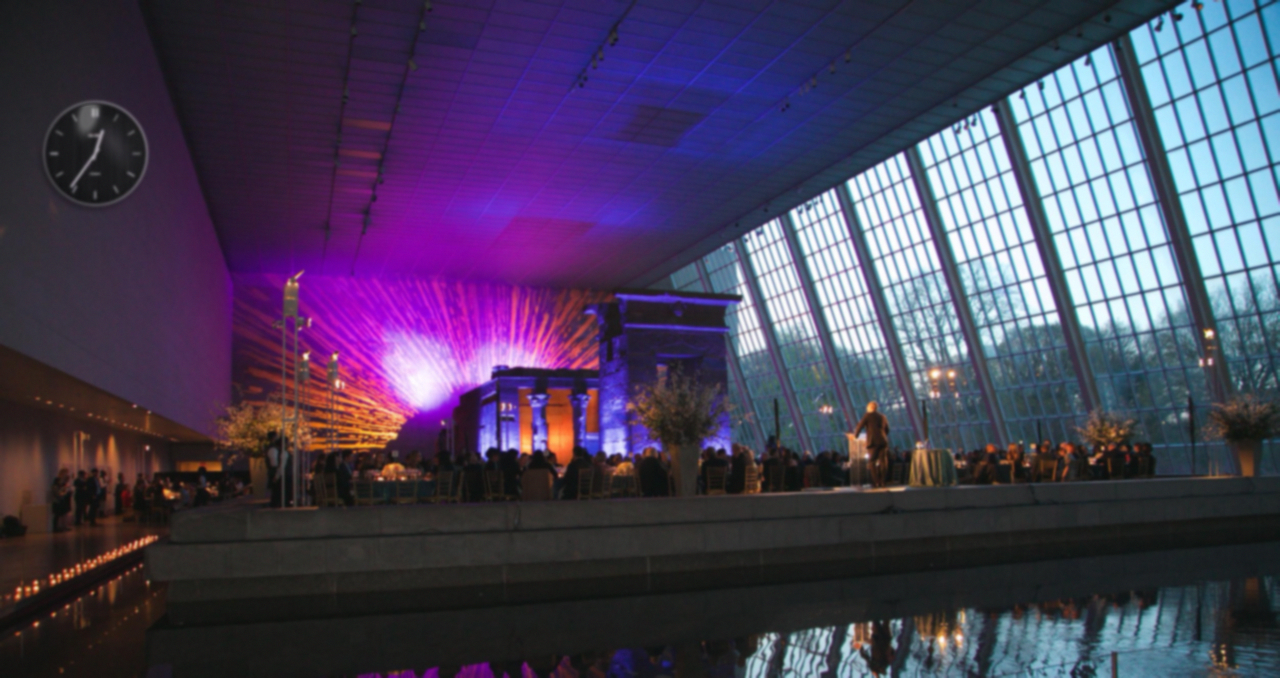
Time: 12h36
